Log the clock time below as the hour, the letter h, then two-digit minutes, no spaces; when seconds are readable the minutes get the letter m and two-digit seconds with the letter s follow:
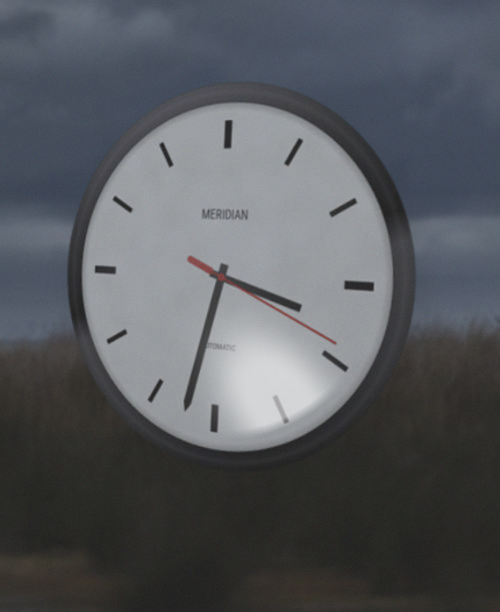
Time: 3h32m19s
